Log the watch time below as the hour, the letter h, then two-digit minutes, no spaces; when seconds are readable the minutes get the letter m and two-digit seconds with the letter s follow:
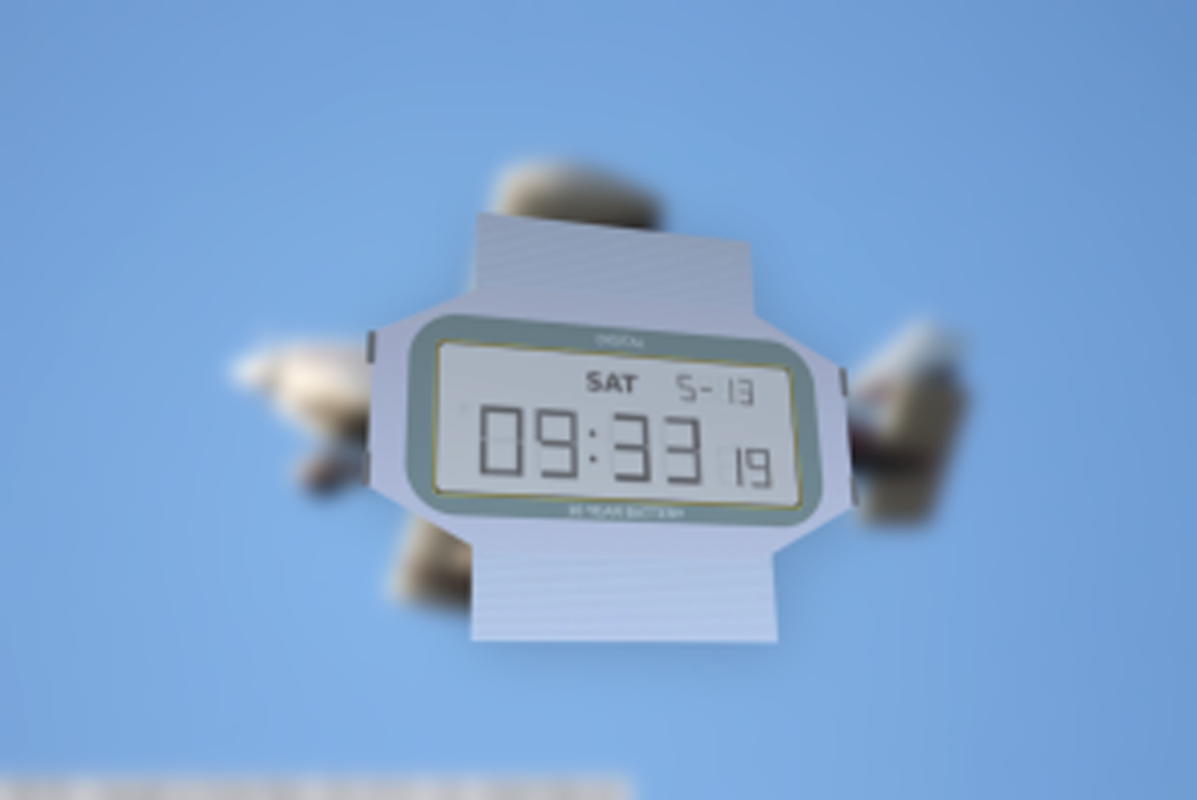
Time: 9h33m19s
